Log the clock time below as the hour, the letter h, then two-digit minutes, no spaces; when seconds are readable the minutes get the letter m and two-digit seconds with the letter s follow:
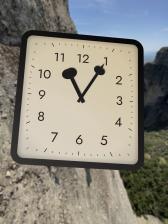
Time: 11h05
